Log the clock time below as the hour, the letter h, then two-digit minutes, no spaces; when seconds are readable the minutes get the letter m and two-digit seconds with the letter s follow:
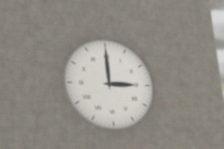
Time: 3h00
